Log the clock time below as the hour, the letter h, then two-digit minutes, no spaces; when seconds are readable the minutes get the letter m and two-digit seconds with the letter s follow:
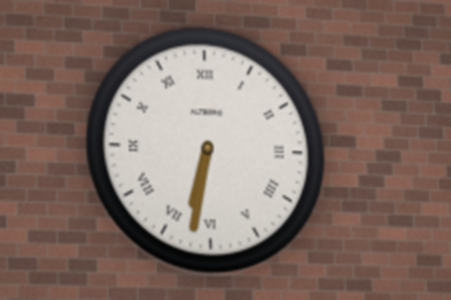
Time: 6h32
